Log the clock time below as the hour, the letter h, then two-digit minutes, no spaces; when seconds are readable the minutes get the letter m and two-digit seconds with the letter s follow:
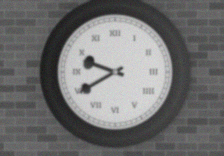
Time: 9h40
